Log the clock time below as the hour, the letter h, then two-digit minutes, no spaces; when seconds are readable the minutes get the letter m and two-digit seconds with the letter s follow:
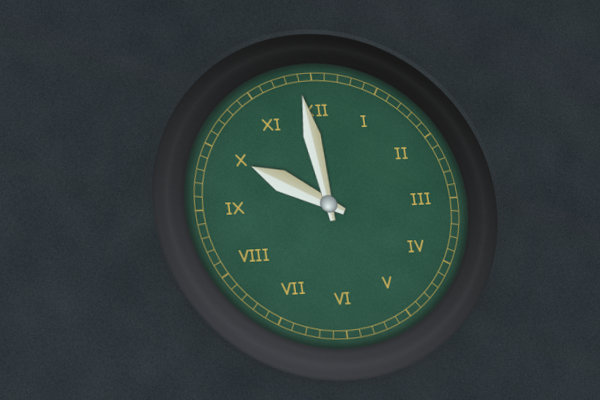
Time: 9h59
